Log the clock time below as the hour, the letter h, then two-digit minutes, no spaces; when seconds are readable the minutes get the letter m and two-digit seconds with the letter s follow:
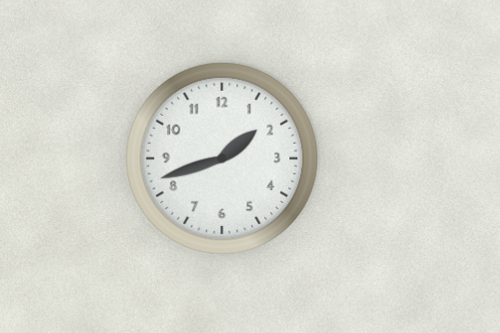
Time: 1h42
